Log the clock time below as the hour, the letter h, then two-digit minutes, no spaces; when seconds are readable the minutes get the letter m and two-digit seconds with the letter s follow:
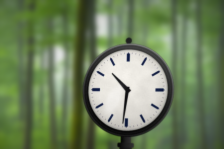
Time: 10h31
